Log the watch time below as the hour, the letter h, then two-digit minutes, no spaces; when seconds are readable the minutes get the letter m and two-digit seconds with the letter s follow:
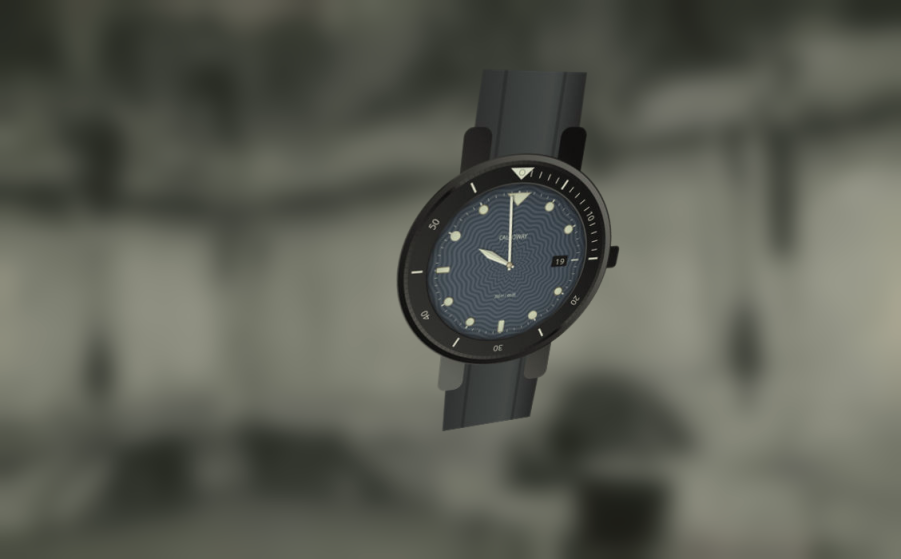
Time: 9h59
